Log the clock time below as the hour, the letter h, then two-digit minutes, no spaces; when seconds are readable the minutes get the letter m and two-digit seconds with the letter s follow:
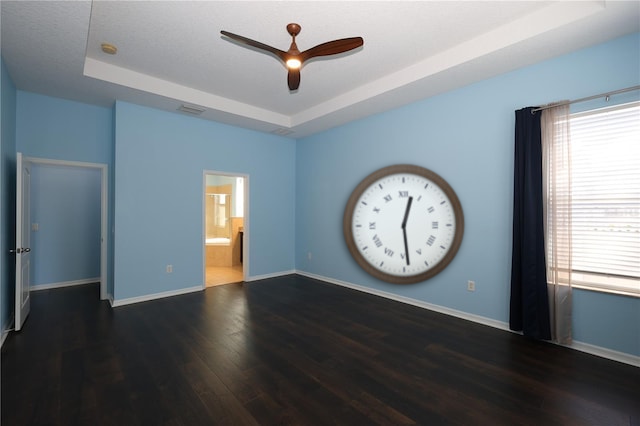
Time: 12h29
